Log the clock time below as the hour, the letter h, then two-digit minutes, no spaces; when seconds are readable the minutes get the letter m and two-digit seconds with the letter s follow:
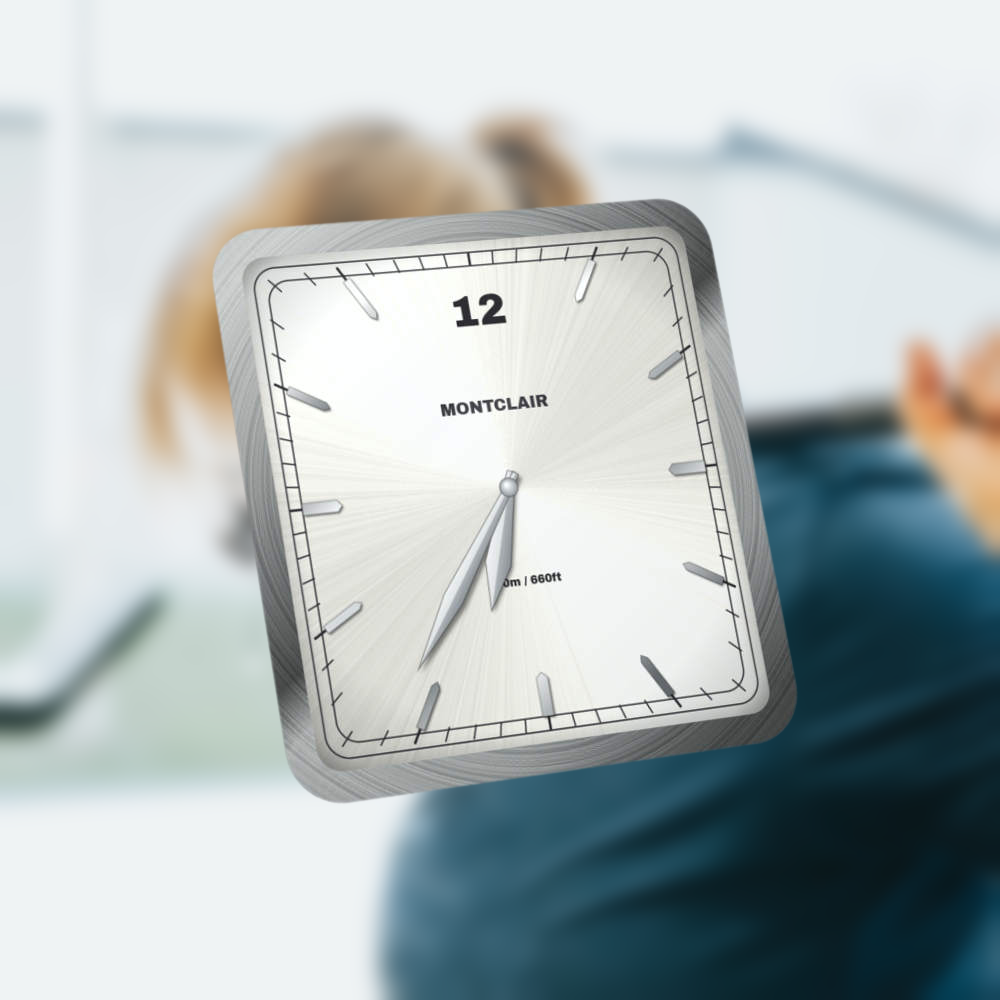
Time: 6h36
